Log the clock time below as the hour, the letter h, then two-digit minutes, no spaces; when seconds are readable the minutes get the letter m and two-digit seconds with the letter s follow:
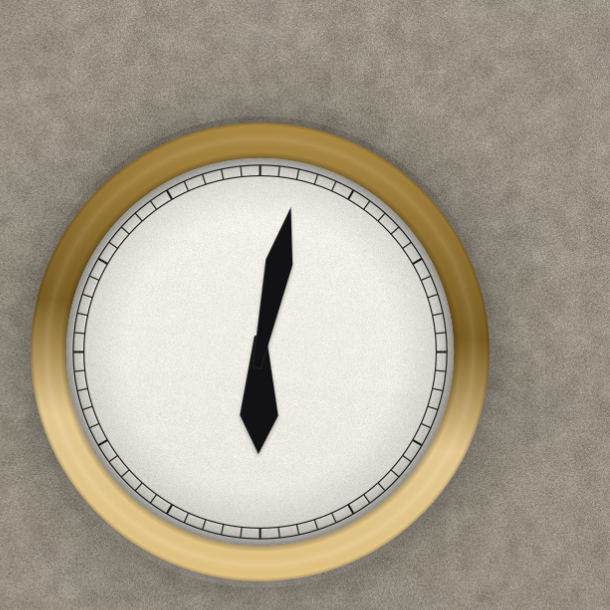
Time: 6h02
